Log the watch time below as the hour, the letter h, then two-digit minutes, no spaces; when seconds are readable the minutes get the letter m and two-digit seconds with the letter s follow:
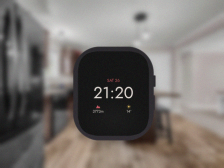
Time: 21h20
